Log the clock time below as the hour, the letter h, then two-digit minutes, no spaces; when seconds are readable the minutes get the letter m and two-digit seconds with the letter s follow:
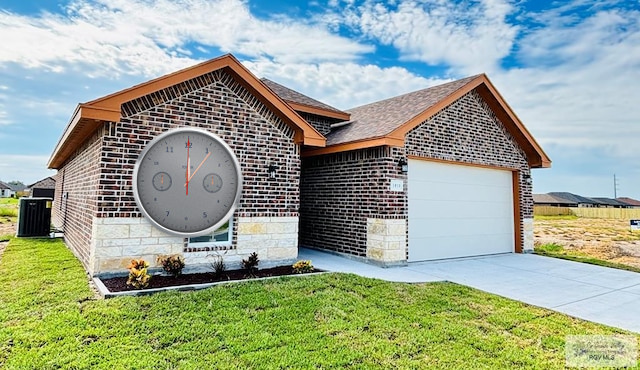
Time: 12h06
